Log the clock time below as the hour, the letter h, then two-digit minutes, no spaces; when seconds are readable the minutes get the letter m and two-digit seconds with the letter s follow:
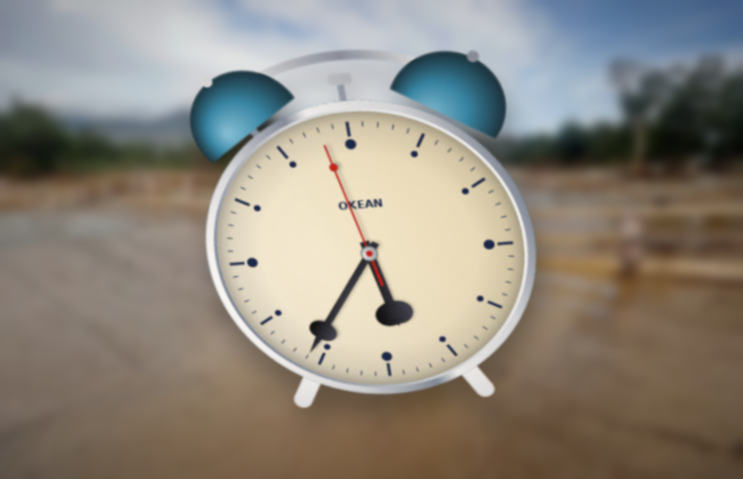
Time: 5h35m58s
